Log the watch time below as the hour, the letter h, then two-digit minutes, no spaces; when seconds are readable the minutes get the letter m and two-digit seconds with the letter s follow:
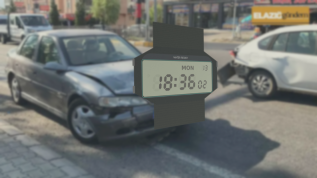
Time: 18h36m02s
